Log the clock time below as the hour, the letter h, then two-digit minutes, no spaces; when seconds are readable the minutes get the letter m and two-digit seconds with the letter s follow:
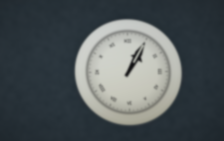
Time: 1h05
